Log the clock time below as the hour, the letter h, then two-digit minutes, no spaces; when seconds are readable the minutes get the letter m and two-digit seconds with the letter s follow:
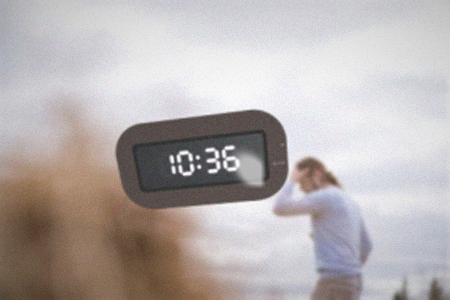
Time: 10h36
